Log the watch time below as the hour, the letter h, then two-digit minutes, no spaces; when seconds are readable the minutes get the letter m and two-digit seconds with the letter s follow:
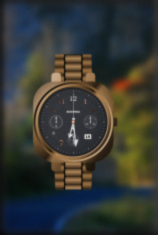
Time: 6h29
